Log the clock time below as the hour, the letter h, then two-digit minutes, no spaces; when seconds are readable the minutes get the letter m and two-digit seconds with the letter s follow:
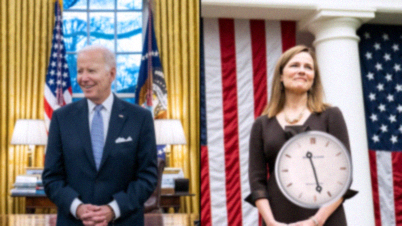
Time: 11h28
